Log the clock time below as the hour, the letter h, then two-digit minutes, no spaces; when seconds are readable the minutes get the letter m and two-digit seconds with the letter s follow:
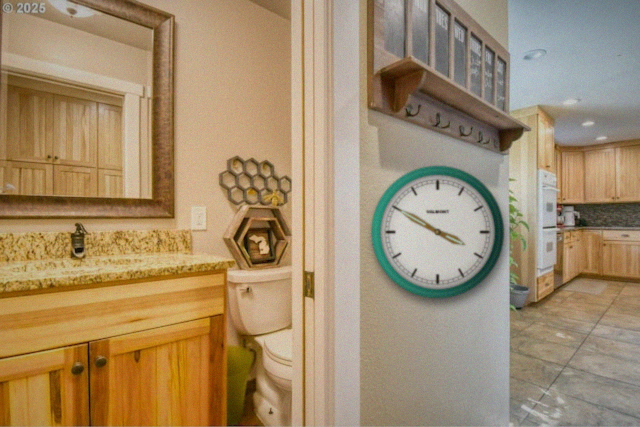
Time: 3h50
